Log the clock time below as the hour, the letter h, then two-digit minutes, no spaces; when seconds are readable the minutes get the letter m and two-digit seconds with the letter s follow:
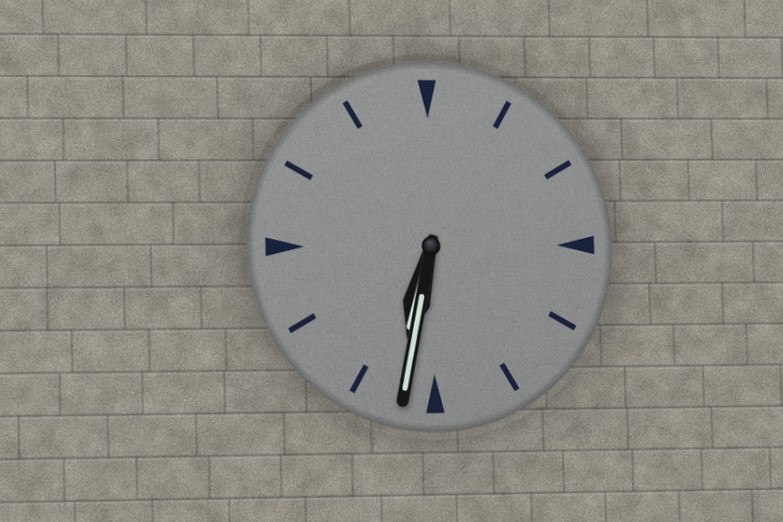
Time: 6h32
